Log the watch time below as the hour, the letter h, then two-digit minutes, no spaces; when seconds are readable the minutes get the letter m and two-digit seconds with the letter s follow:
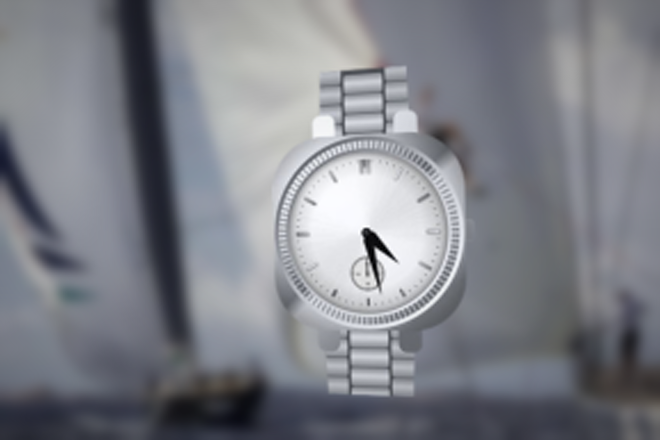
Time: 4h28
